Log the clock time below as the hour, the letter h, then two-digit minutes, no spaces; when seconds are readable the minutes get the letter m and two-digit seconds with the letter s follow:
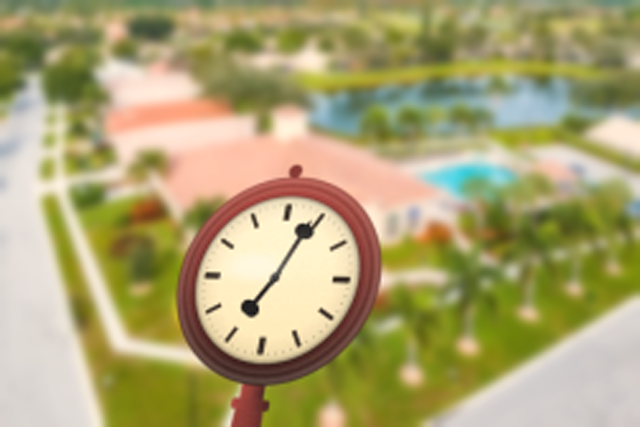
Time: 7h04
